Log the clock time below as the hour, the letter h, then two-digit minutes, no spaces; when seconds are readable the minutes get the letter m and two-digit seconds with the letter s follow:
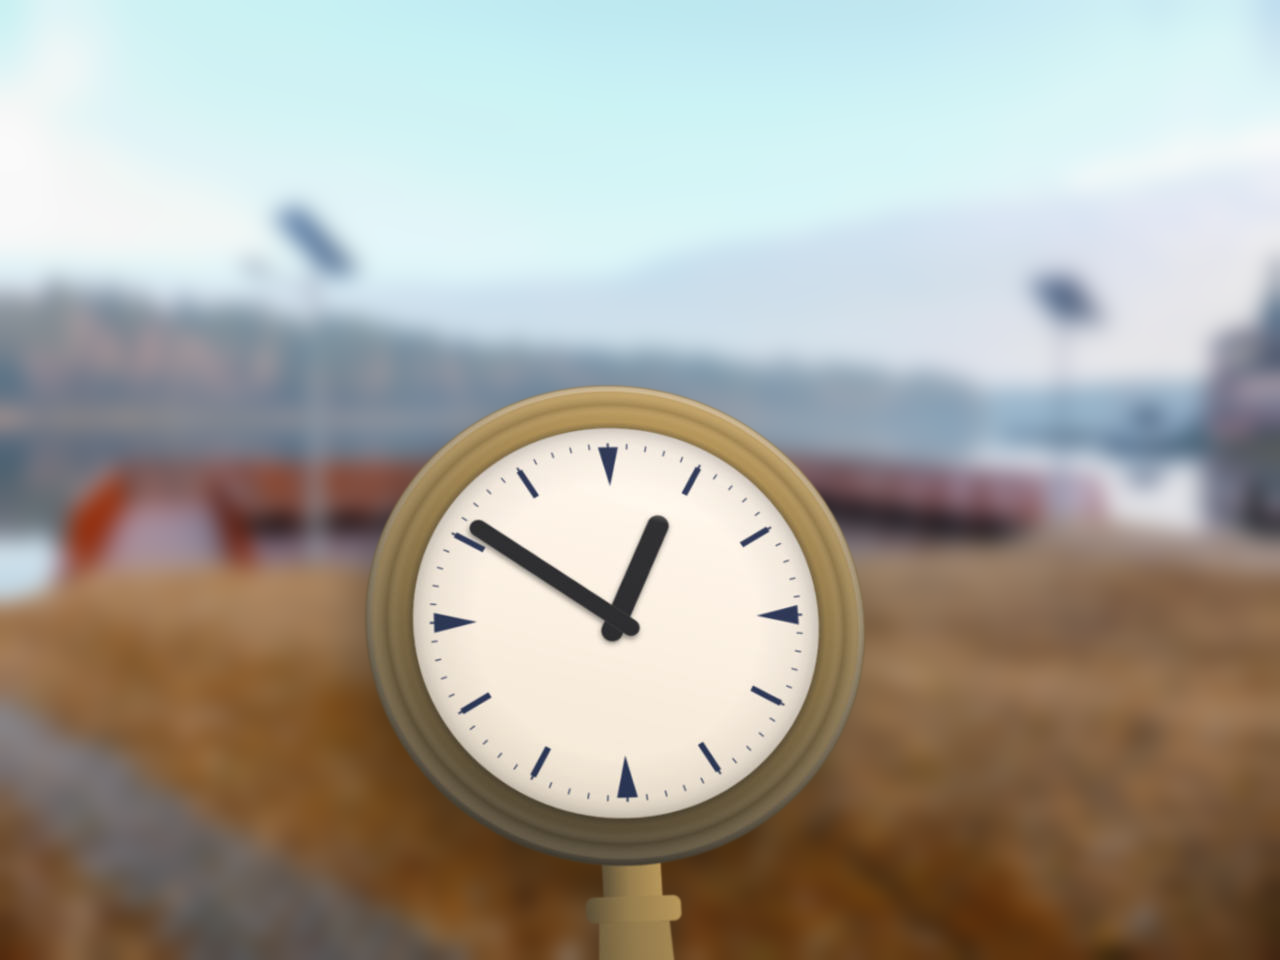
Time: 12h51
